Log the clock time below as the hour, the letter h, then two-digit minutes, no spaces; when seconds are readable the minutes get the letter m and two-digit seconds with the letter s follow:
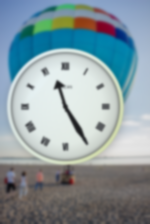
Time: 11h25
